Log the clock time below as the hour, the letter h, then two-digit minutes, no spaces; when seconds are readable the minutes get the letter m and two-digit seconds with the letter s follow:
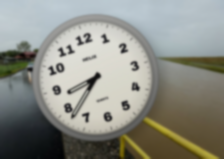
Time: 8h38
